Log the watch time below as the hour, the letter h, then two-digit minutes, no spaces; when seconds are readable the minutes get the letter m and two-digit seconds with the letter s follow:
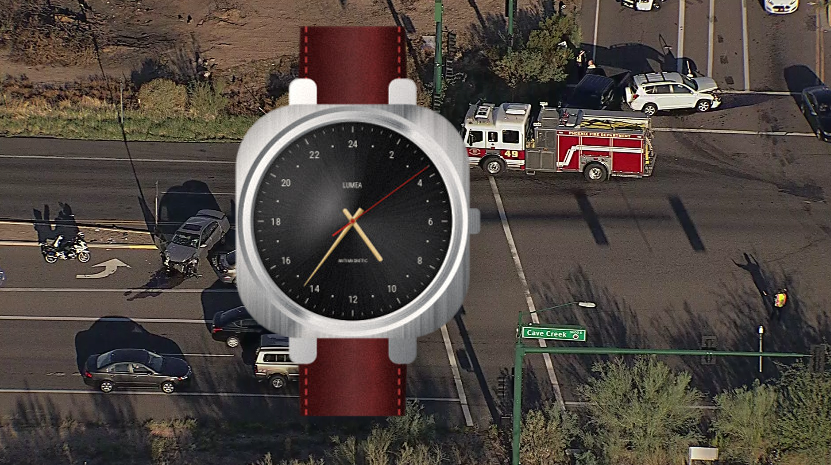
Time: 9h36m09s
